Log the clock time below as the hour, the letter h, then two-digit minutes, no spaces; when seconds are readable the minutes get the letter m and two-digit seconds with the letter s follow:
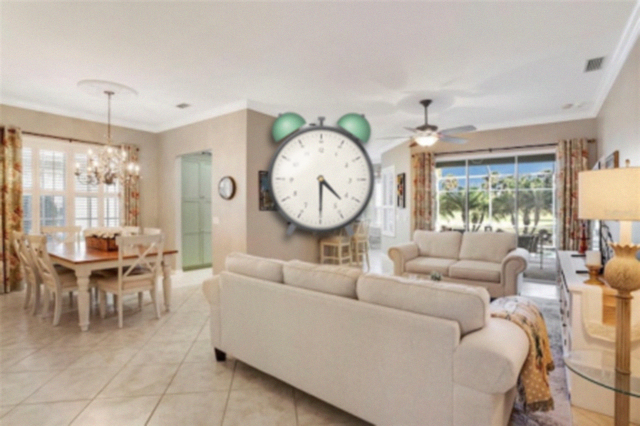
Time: 4h30
